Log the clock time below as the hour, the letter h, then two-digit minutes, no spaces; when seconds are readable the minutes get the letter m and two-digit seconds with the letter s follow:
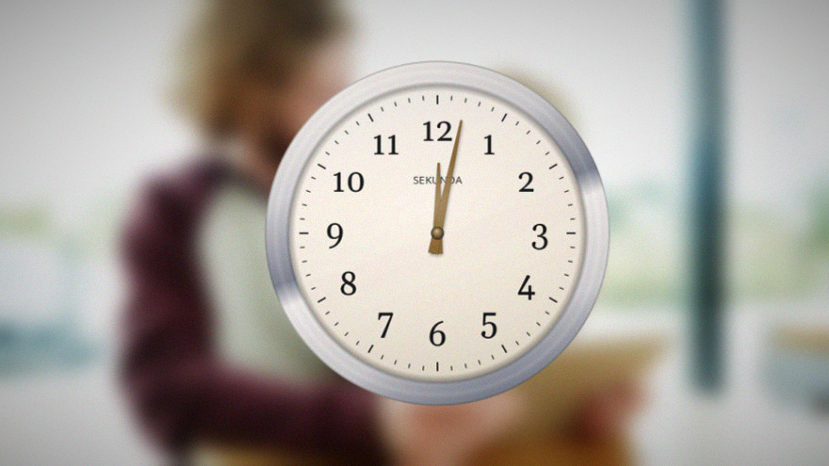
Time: 12h02
